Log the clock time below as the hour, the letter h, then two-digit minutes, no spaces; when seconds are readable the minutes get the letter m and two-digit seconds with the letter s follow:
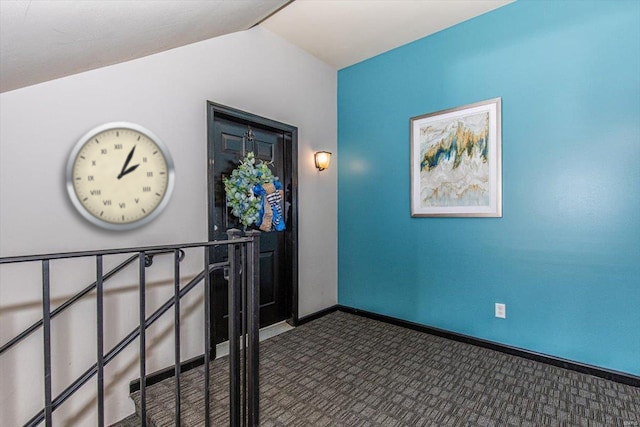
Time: 2h05
